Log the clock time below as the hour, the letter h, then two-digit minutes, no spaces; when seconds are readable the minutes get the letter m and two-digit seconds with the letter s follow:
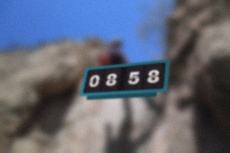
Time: 8h58
